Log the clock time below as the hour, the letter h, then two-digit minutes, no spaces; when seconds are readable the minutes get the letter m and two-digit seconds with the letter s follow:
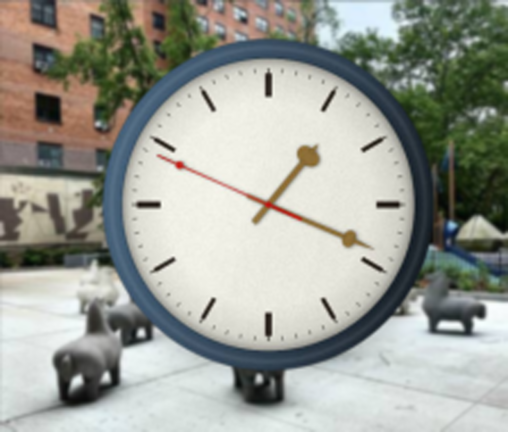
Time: 1h18m49s
